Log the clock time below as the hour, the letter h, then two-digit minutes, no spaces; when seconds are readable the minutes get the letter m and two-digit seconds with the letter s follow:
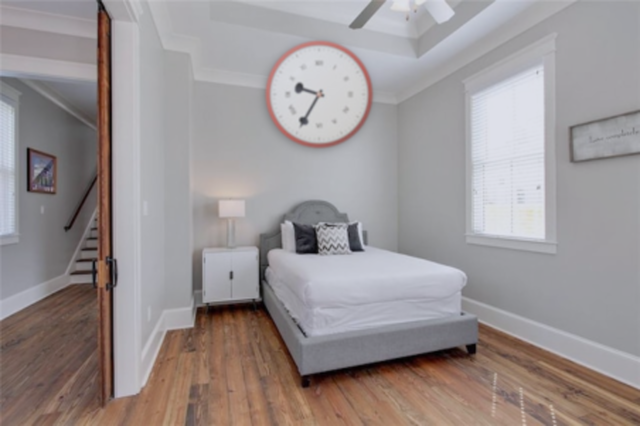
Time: 9h35
